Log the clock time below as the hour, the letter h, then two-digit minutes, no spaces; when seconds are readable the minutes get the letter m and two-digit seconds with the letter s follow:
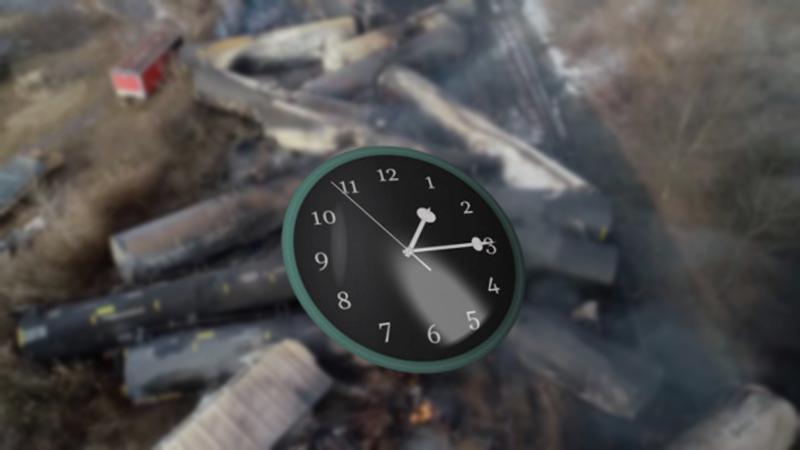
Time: 1h14m54s
